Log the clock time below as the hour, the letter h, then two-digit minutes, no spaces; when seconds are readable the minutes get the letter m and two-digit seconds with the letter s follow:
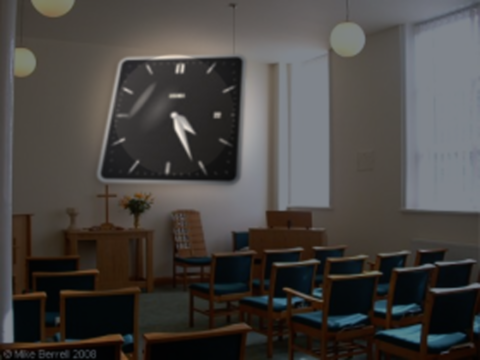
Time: 4h26
